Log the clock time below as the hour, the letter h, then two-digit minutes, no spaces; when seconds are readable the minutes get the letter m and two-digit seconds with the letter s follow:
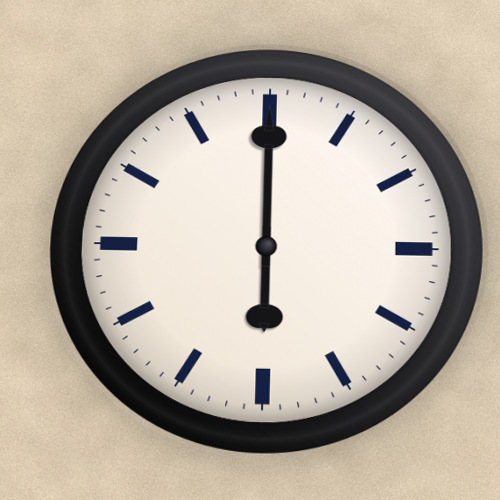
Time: 6h00
